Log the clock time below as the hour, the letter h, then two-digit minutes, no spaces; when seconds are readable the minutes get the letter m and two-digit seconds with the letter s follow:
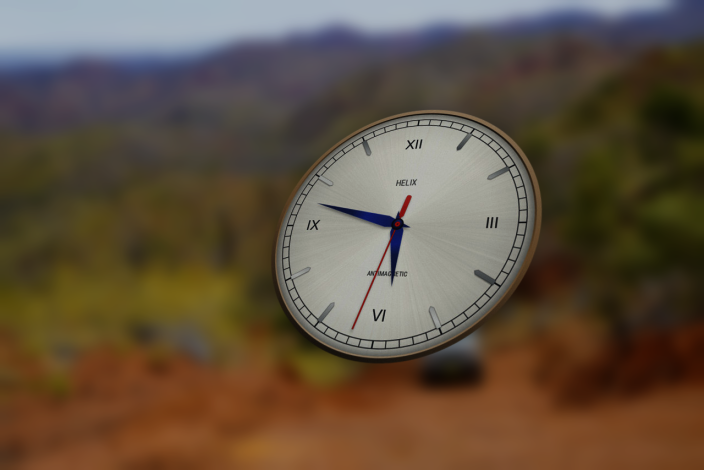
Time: 5h47m32s
